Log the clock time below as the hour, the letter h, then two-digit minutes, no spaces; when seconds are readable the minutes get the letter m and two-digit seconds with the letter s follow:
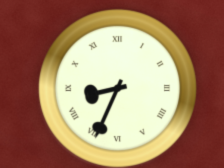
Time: 8h34
